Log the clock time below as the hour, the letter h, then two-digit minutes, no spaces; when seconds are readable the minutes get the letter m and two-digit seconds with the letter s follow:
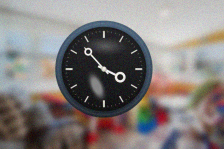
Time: 3h53
